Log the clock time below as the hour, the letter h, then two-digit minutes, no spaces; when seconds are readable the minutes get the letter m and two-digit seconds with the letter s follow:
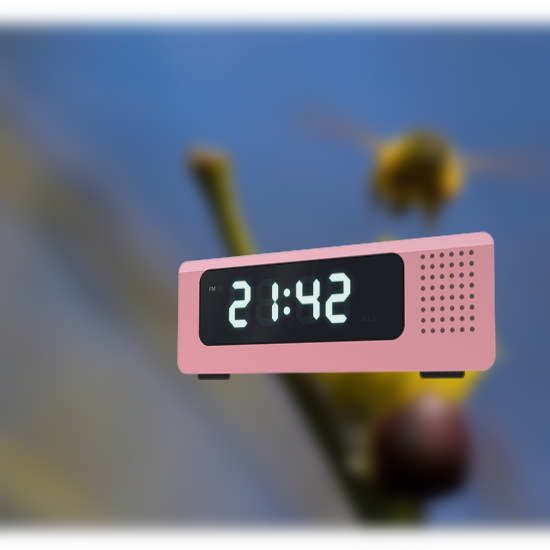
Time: 21h42
